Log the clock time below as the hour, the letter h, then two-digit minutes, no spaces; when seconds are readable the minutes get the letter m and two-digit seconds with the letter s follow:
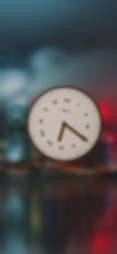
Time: 6h20
